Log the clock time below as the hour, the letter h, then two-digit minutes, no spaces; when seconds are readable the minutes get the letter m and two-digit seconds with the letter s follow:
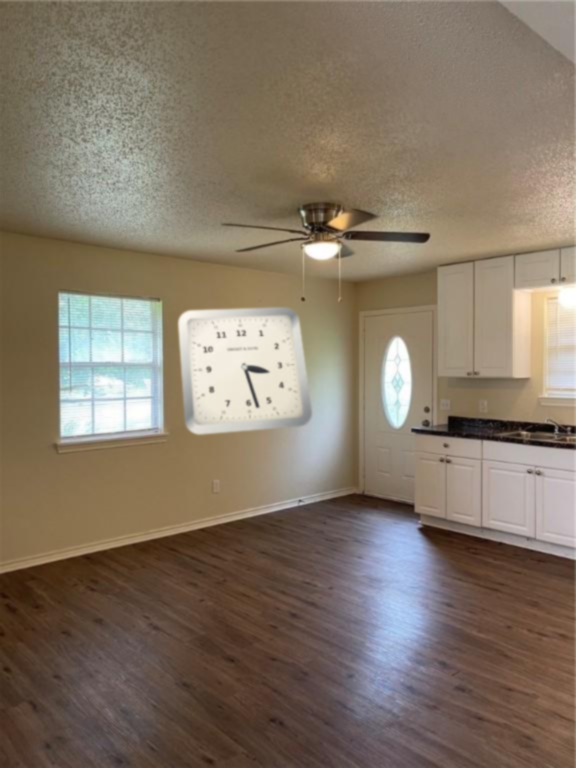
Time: 3h28
